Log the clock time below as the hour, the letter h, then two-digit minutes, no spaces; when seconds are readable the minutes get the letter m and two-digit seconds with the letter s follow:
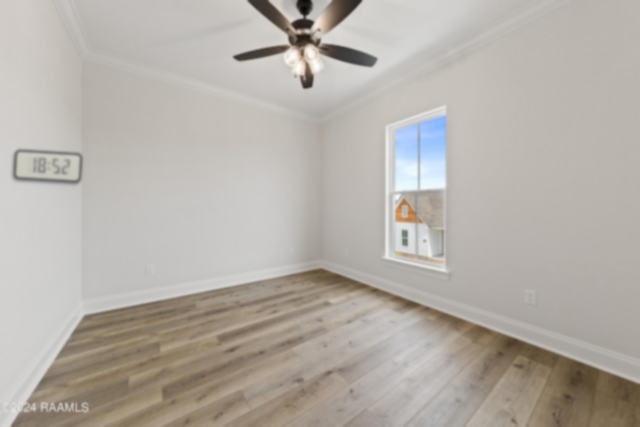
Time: 18h52
